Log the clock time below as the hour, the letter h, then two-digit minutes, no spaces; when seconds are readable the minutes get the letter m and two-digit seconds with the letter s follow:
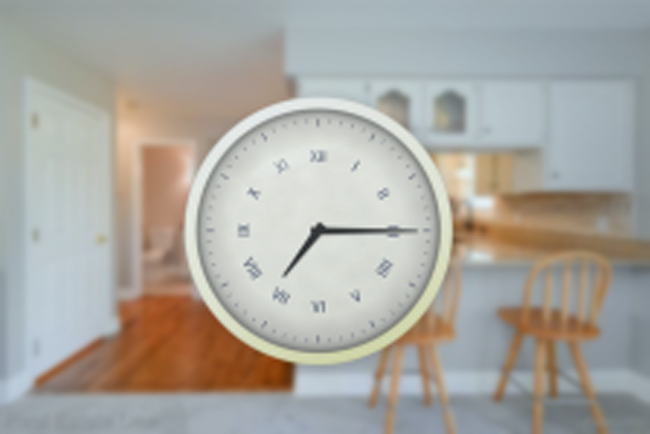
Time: 7h15
